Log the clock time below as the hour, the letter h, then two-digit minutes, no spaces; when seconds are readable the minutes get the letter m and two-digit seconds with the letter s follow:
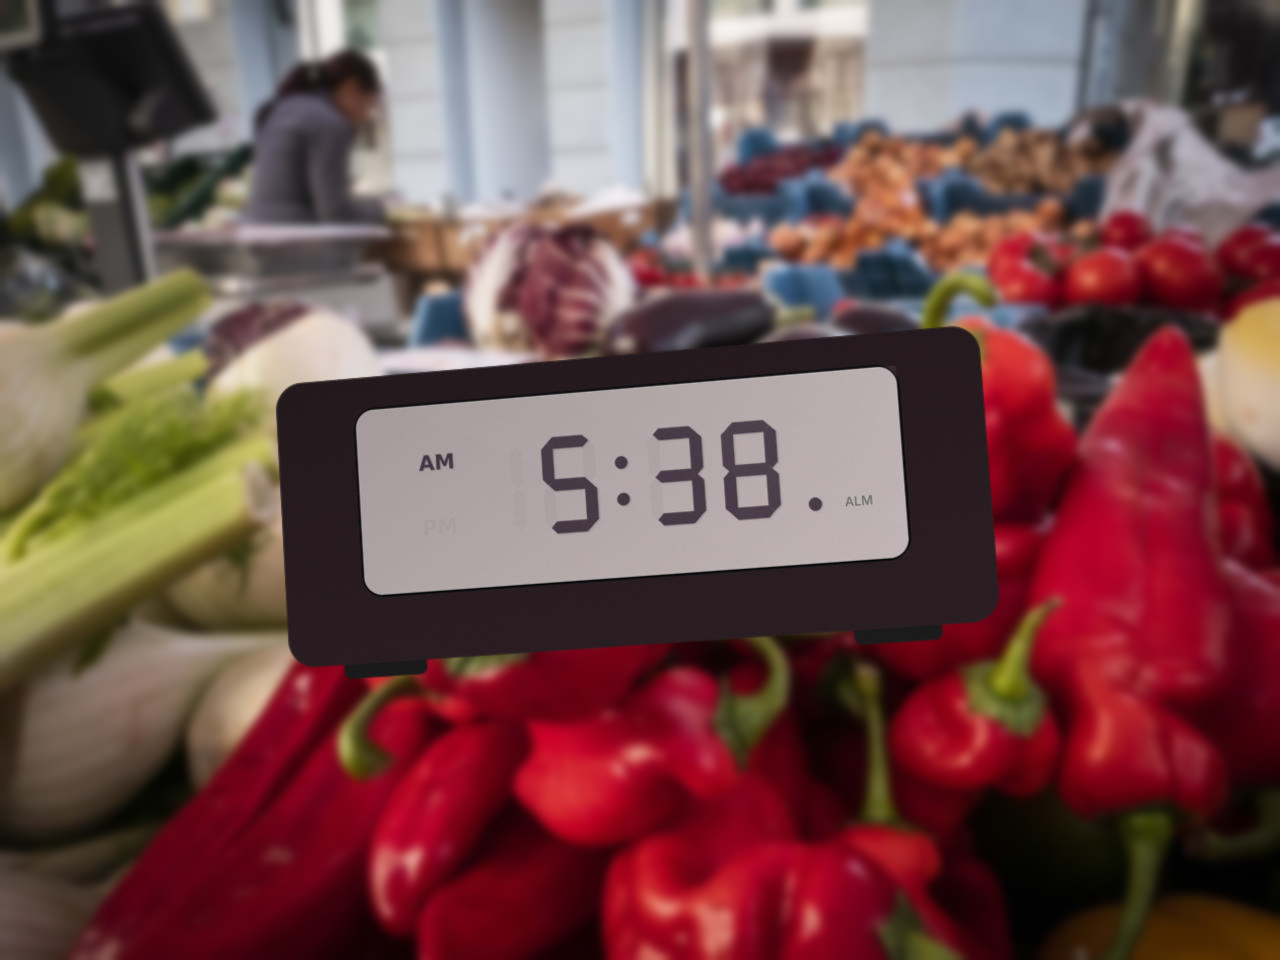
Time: 5h38
